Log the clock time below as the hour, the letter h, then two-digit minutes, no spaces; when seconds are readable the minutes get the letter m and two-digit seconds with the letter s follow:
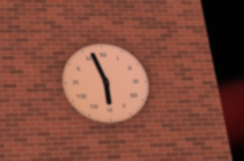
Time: 5h57
